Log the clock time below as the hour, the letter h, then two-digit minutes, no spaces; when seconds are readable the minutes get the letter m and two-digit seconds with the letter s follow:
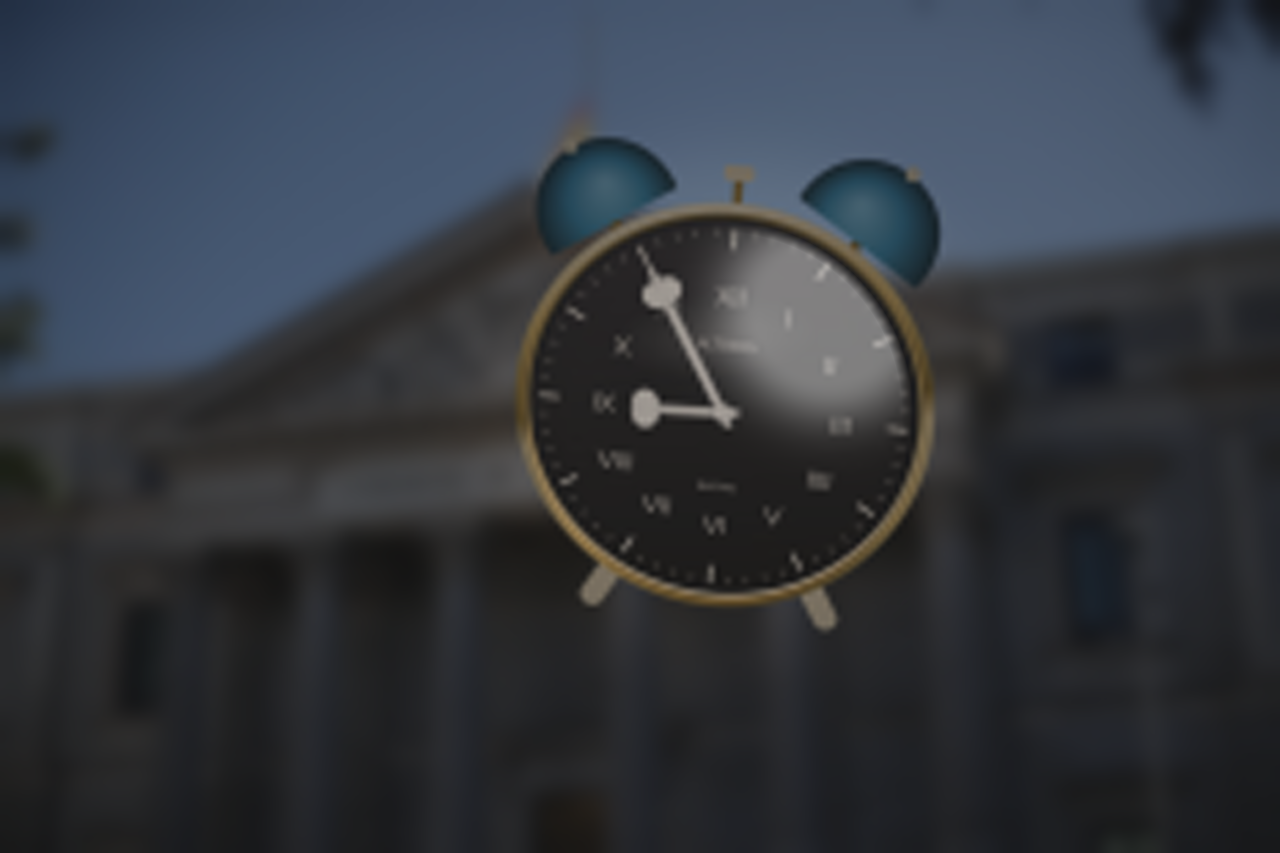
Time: 8h55
